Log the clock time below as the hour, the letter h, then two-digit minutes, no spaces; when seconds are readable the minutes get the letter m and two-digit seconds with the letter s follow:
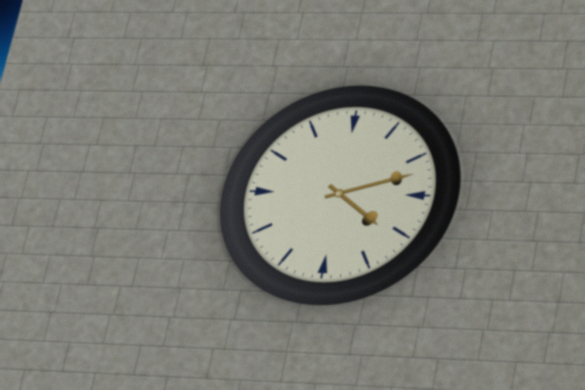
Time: 4h12
